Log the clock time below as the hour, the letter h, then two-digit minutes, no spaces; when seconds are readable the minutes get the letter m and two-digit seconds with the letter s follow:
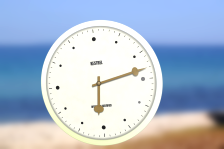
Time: 6h13
